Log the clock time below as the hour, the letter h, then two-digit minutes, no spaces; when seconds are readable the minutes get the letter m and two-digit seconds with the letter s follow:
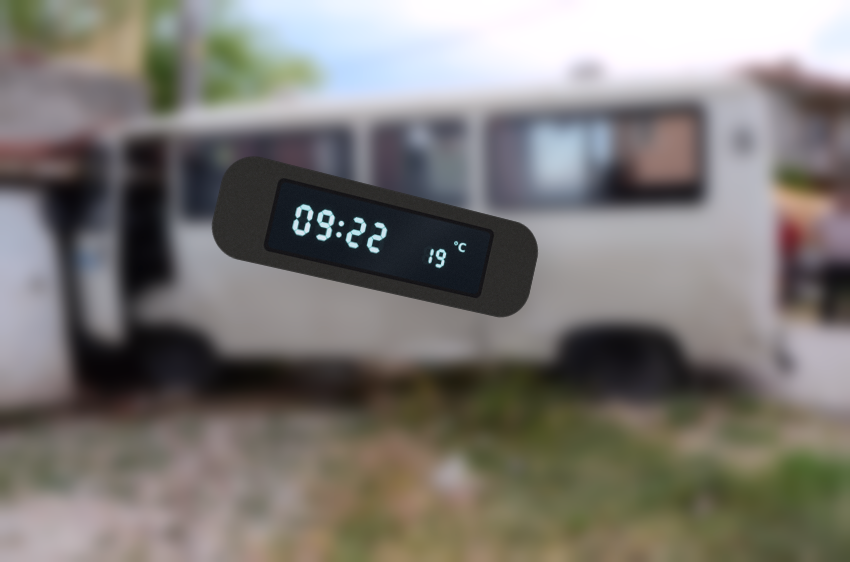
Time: 9h22
